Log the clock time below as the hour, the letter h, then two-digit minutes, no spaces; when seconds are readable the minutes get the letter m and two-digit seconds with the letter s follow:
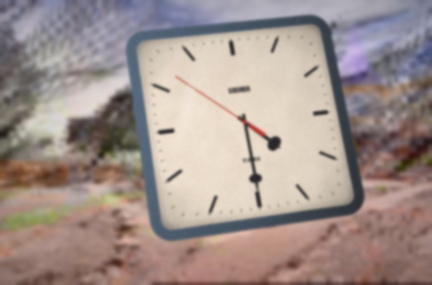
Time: 4h29m52s
